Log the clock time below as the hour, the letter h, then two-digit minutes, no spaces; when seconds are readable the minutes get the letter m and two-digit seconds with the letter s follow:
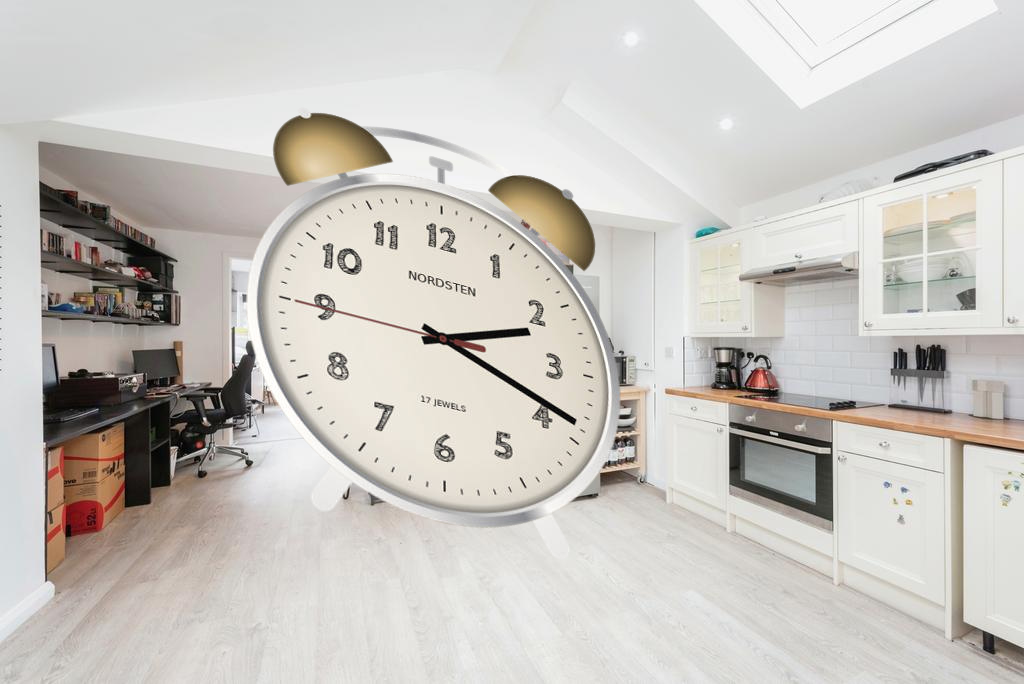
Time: 2h18m45s
